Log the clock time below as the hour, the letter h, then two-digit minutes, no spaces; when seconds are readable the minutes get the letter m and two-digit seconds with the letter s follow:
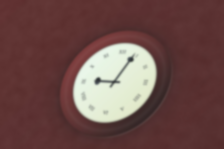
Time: 9h04
